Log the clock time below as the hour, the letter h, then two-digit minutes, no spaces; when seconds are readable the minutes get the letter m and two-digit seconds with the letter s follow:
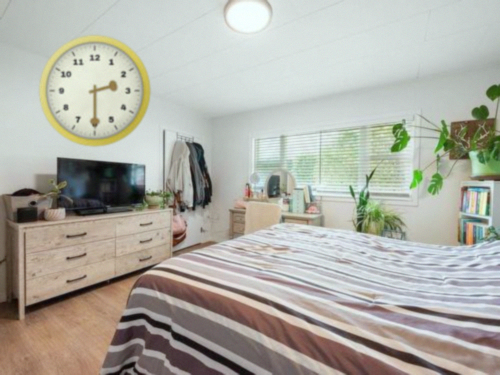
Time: 2h30
